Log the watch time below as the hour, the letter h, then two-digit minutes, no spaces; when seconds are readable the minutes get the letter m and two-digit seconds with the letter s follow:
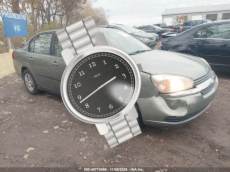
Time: 2h43
